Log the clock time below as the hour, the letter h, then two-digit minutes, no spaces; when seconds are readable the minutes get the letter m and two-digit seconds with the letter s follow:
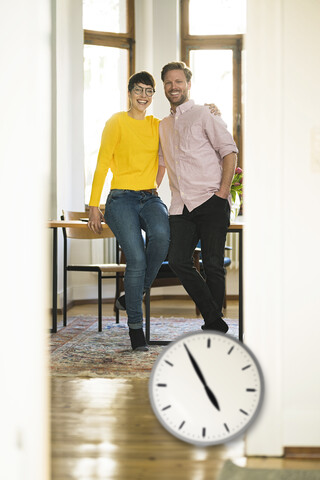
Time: 4h55
